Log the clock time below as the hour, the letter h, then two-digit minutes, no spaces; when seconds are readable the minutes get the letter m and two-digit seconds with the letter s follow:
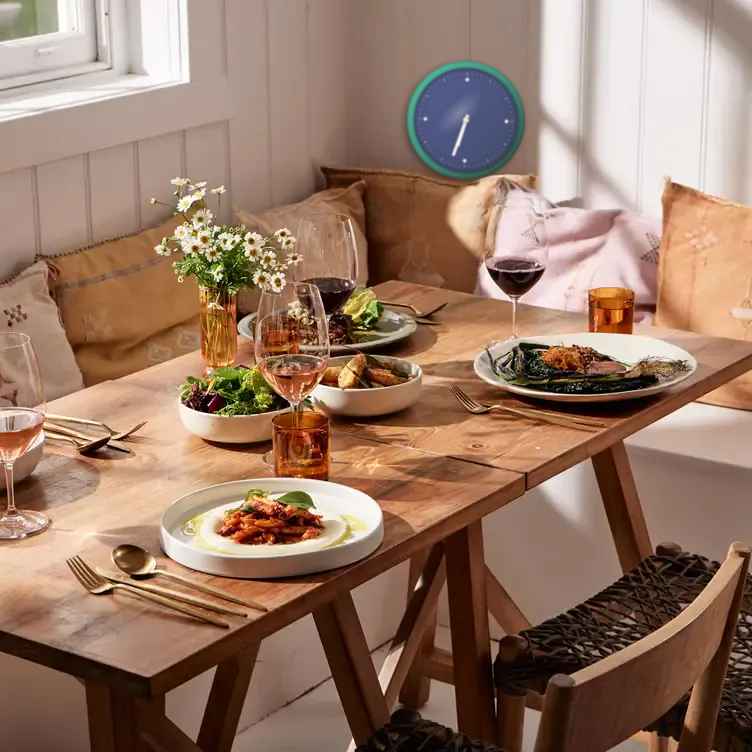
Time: 6h33
